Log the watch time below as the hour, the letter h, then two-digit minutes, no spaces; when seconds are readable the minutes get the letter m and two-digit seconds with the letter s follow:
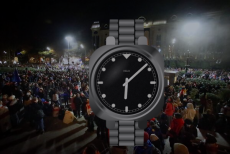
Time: 6h08
